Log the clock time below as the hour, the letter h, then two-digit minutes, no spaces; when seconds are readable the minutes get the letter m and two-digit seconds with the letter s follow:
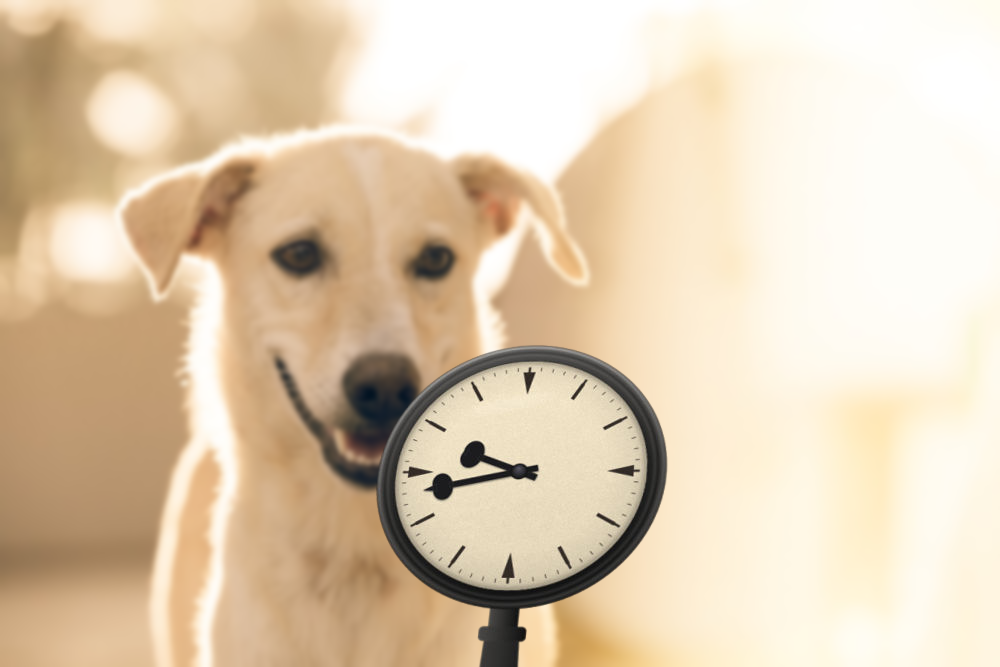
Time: 9h43
